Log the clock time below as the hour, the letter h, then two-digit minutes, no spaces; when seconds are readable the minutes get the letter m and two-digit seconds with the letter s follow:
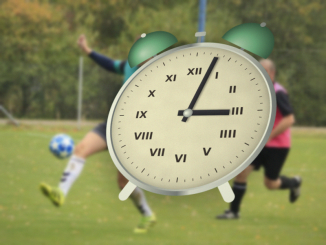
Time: 3h03
